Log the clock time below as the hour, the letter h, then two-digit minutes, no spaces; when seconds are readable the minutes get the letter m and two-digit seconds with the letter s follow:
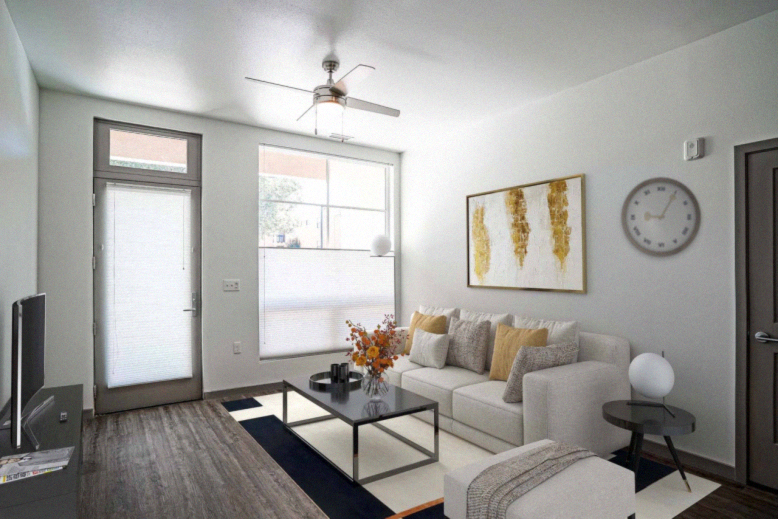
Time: 9h05
